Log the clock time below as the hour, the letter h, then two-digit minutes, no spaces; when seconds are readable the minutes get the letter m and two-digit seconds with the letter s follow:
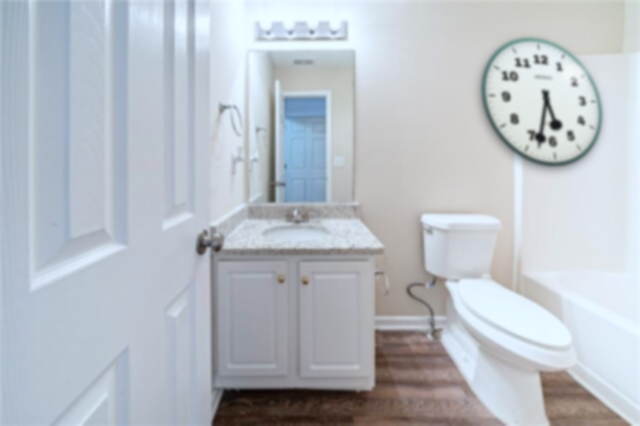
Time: 5h33
